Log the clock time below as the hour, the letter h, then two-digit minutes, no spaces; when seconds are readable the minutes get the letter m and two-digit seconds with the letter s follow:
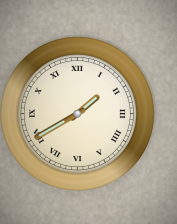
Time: 1h40
